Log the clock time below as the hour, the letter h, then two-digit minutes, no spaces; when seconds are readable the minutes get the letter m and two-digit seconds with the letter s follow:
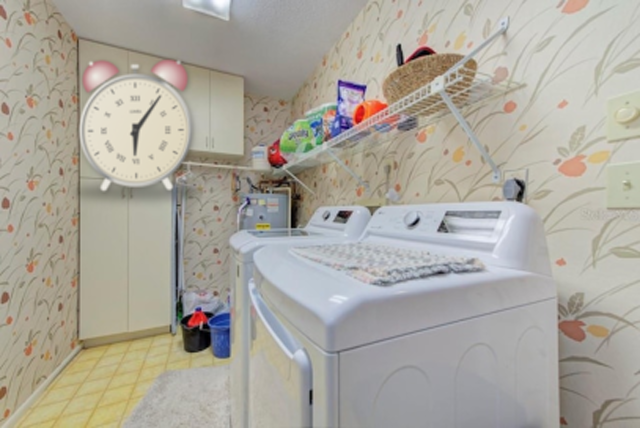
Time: 6h06
